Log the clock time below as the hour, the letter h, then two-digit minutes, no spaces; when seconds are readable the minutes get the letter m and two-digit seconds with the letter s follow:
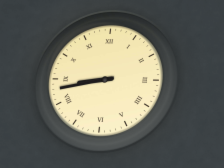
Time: 8h43
